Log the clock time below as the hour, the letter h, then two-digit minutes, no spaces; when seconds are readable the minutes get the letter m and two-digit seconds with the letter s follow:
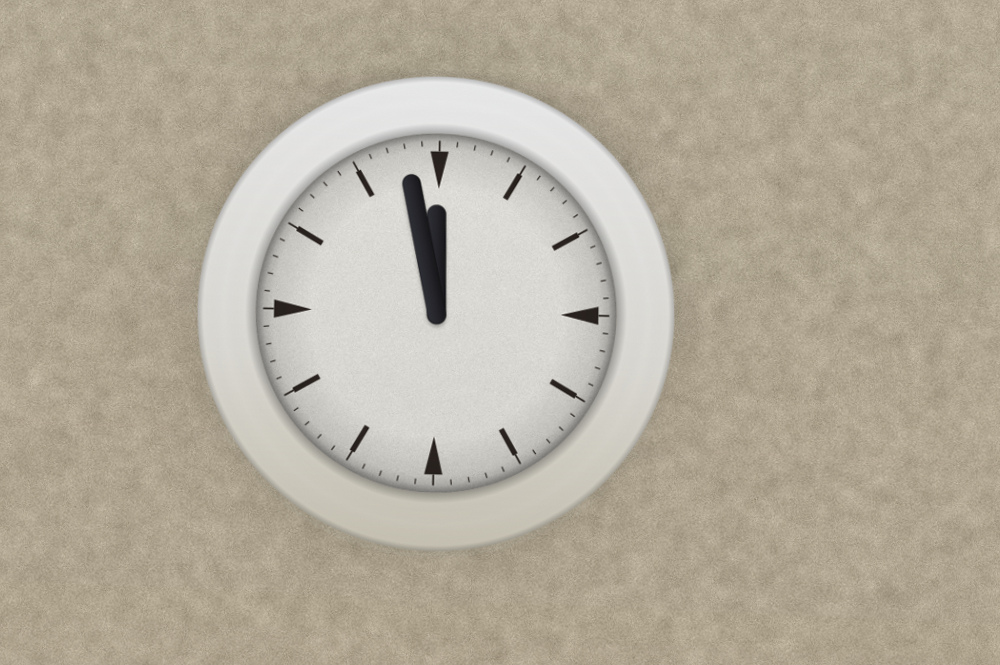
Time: 11h58
